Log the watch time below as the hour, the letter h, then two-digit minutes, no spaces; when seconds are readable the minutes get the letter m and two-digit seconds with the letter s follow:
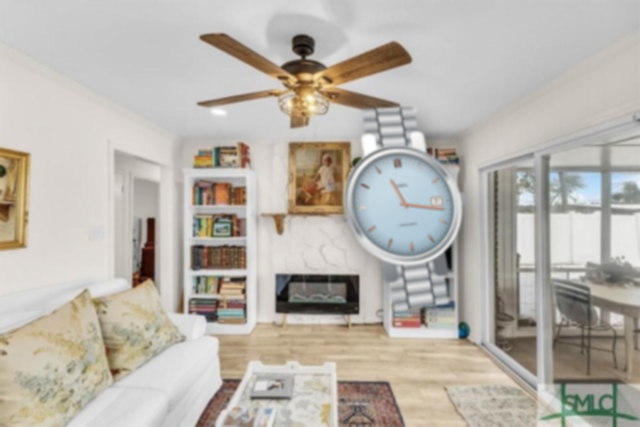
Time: 11h17
